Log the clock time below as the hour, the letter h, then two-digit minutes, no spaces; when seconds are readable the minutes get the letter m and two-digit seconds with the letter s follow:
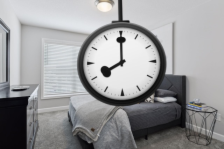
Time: 8h00
